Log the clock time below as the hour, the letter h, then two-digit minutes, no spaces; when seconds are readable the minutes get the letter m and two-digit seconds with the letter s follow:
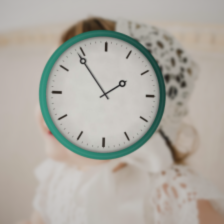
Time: 1h54
